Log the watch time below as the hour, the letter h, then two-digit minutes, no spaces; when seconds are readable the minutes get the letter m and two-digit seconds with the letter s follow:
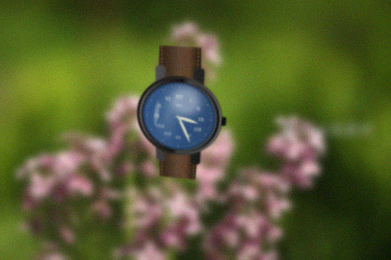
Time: 3h26
